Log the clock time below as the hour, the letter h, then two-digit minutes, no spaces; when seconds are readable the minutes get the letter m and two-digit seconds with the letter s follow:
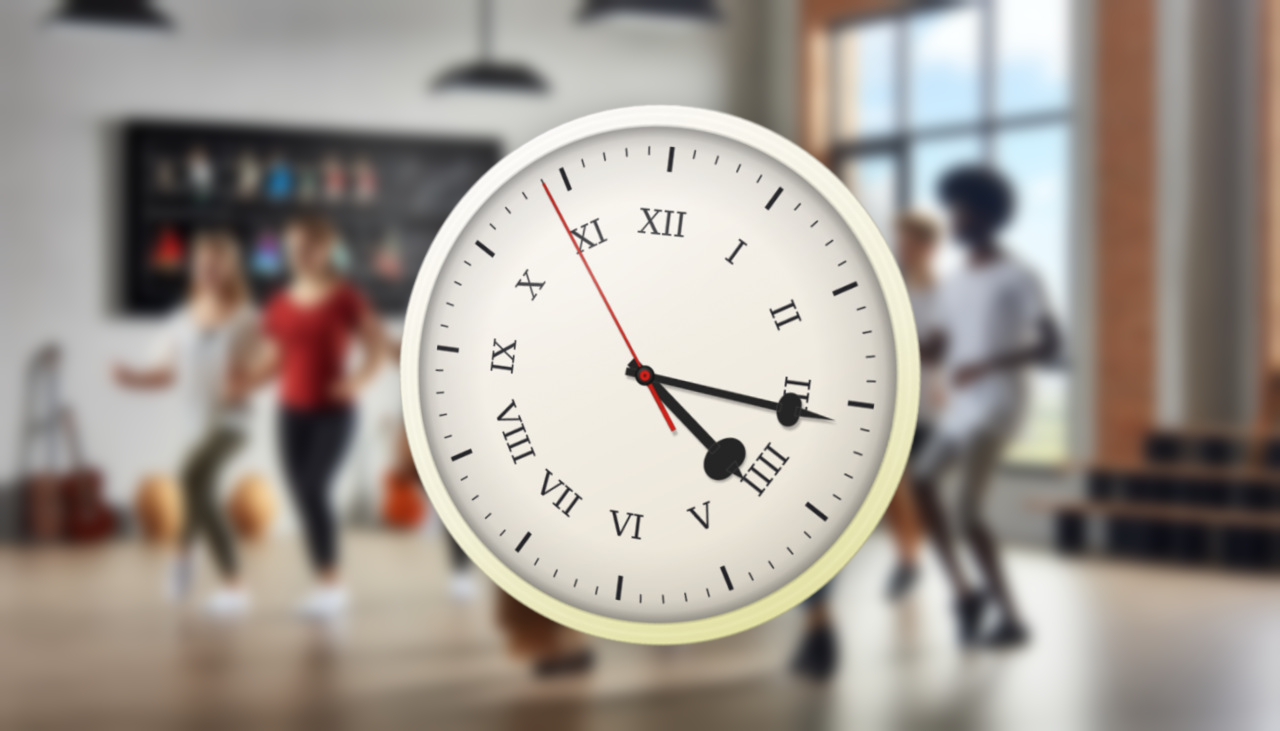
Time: 4h15m54s
